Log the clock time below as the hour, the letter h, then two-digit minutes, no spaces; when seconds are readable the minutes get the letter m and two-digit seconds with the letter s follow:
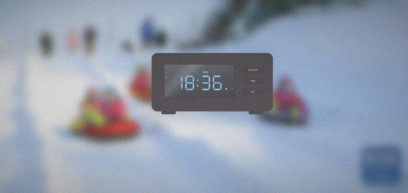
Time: 18h36
